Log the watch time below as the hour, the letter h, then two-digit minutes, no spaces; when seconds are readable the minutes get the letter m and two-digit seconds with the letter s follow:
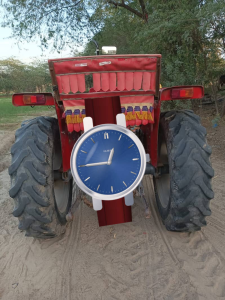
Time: 12h45
